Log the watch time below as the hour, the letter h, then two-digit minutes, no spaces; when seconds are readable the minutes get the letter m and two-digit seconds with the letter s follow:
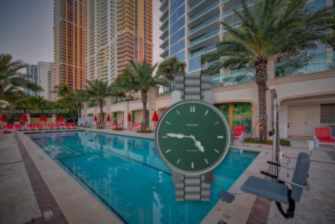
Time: 4h46
